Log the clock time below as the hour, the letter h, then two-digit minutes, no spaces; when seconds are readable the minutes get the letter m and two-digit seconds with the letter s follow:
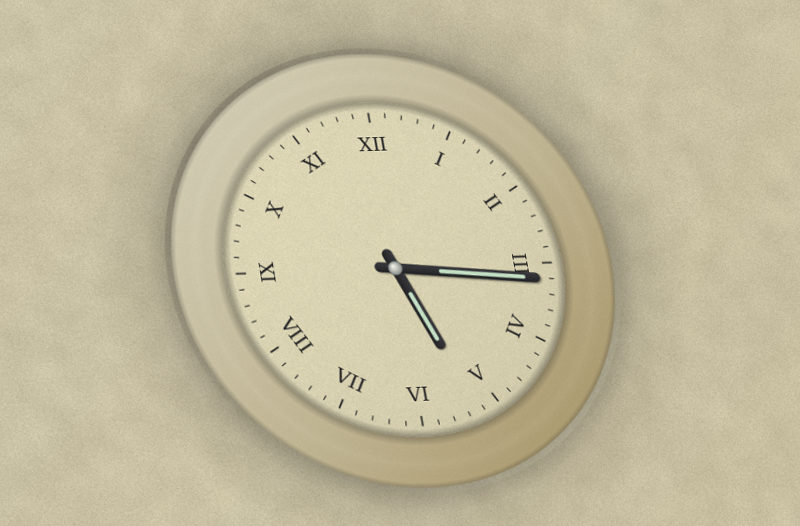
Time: 5h16
